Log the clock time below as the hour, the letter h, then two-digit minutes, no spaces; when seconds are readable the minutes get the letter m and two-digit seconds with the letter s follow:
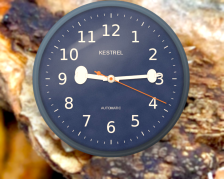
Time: 9h14m19s
